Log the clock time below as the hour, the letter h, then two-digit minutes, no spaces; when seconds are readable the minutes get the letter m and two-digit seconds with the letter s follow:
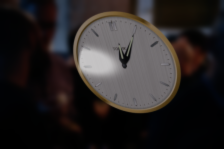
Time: 12h05
